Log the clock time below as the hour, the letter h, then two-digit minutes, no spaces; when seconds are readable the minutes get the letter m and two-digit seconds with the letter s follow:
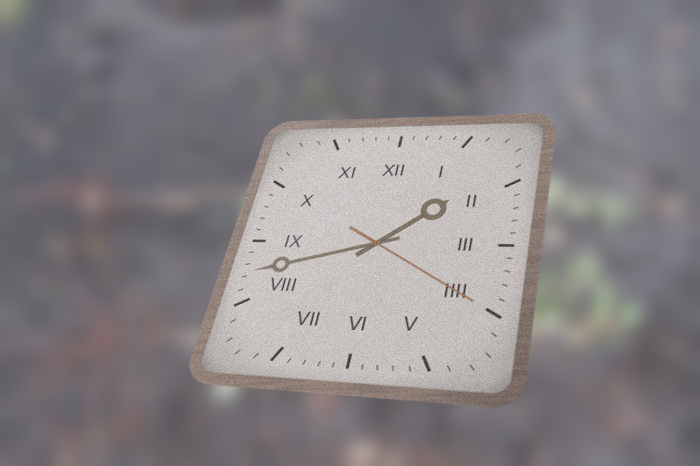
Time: 1h42m20s
